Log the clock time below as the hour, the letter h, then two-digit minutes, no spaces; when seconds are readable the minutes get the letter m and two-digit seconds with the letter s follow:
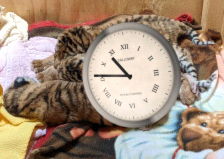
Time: 10h46
